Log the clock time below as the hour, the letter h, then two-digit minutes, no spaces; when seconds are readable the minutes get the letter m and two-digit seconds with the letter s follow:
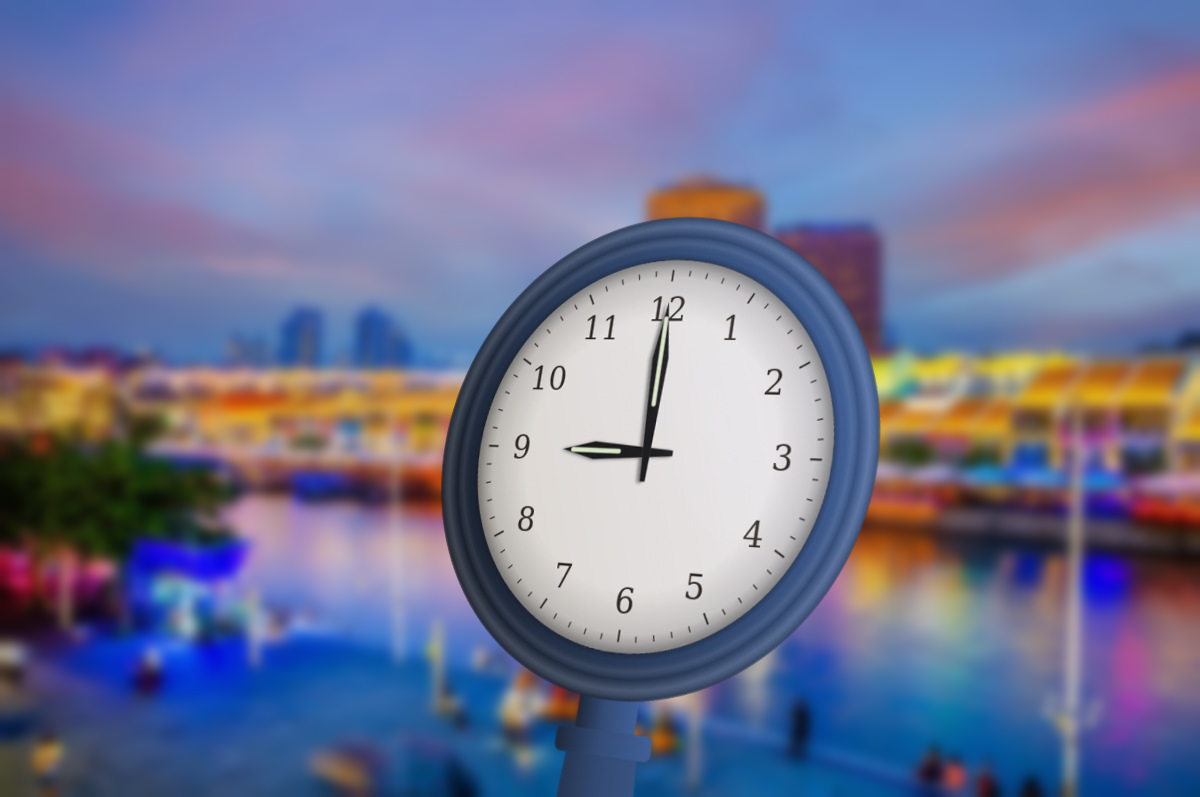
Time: 9h00
